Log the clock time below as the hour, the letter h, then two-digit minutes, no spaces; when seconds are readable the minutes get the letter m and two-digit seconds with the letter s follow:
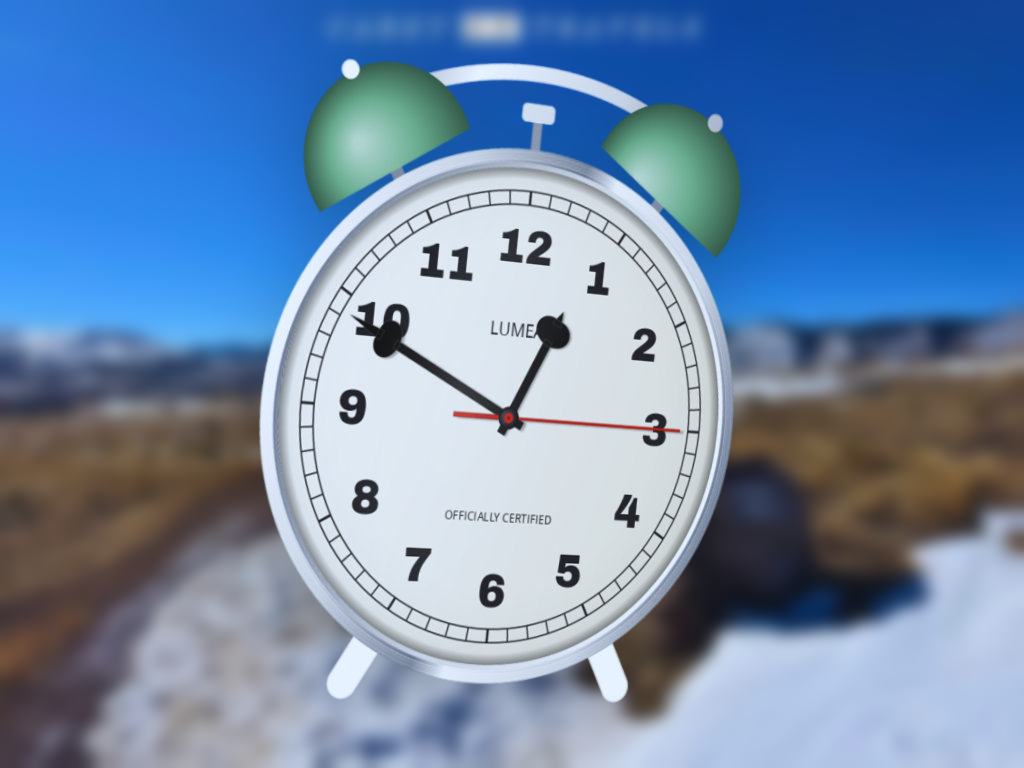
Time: 12h49m15s
